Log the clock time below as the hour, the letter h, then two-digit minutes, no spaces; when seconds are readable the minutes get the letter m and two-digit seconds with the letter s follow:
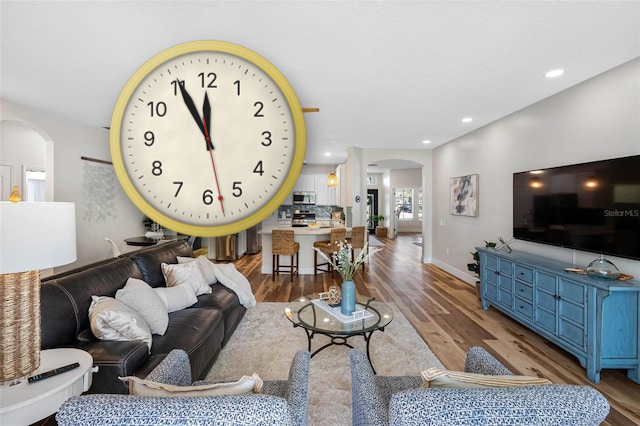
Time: 11h55m28s
